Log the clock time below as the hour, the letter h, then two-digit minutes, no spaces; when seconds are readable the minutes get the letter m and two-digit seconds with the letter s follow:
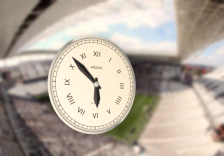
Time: 5h52
